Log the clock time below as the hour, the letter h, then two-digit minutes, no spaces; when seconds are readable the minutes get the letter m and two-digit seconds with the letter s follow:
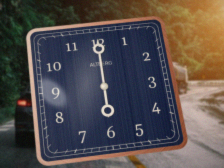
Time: 6h00
